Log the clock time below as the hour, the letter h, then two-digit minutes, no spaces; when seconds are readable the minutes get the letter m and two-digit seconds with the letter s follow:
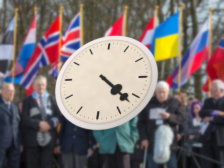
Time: 4h22
